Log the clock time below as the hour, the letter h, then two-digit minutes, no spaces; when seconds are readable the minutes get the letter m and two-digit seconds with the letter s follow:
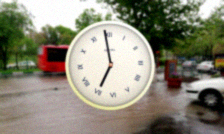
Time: 6h59
